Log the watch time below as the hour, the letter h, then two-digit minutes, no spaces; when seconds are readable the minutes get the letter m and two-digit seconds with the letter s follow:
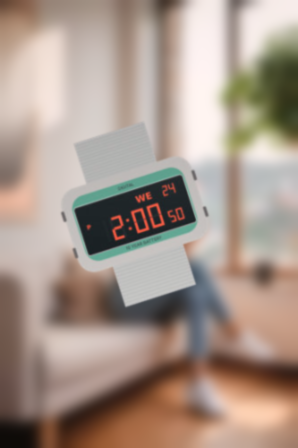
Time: 2h00m50s
